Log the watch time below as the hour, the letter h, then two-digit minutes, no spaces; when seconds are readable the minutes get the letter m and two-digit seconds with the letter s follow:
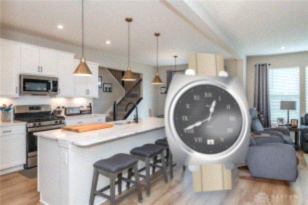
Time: 12h41
